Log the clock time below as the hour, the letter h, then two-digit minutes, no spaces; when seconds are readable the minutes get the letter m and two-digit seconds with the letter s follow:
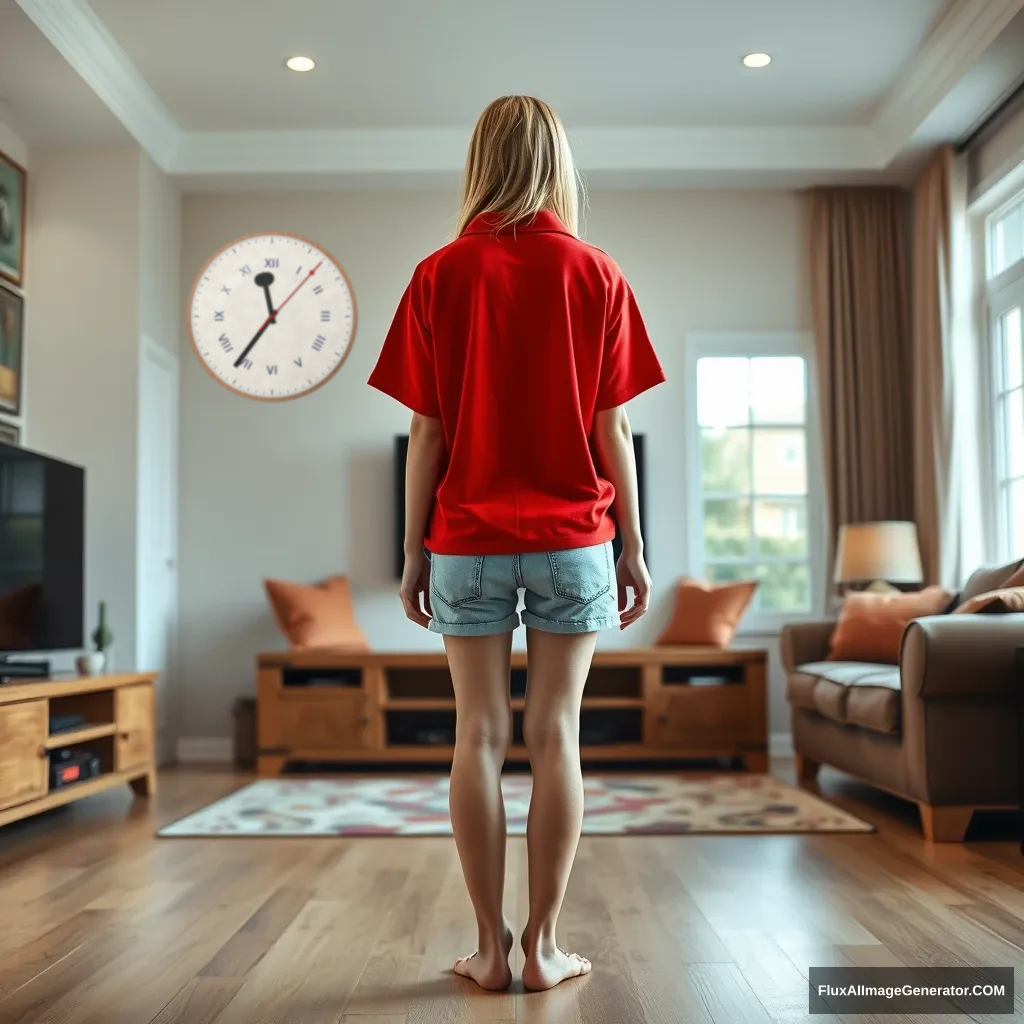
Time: 11h36m07s
